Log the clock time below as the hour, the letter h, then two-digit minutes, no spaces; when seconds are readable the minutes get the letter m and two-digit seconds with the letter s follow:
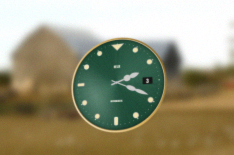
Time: 2h19
